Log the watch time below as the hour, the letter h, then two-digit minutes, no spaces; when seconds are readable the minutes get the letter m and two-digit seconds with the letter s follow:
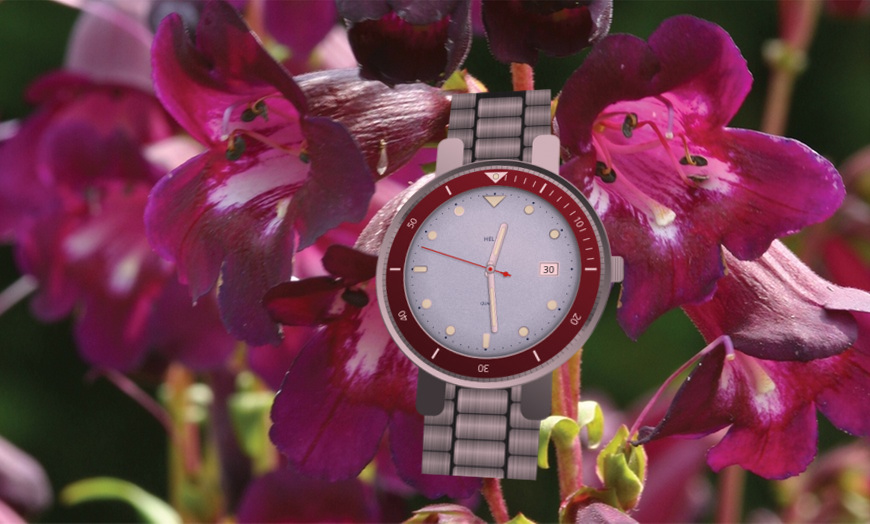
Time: 12h28m48s
